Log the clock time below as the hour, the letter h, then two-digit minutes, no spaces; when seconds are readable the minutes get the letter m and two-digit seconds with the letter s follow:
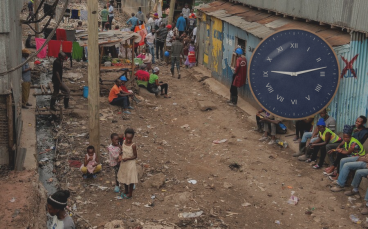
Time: 9h13
